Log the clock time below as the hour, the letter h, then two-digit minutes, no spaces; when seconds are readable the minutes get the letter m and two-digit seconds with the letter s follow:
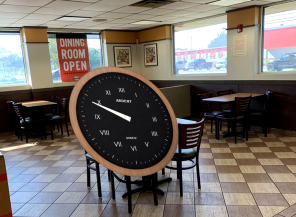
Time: 9h49
